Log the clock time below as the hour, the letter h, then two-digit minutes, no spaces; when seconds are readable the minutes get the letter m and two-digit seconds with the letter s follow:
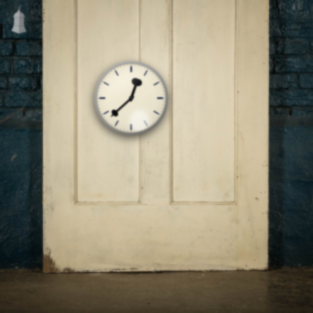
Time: 12h38
